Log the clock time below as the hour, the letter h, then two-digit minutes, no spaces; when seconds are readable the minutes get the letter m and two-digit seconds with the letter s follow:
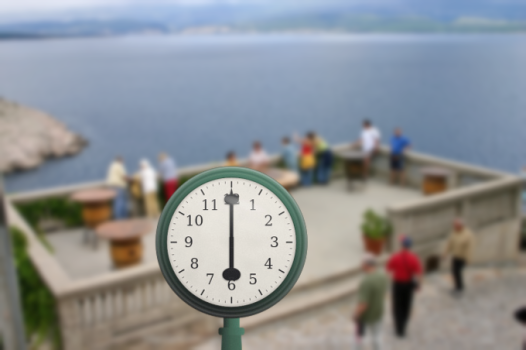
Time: 6h00
